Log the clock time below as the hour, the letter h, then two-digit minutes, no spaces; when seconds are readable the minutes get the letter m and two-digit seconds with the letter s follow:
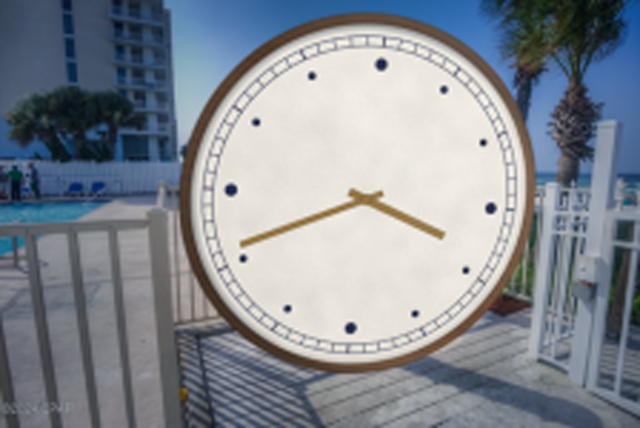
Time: 3h41
